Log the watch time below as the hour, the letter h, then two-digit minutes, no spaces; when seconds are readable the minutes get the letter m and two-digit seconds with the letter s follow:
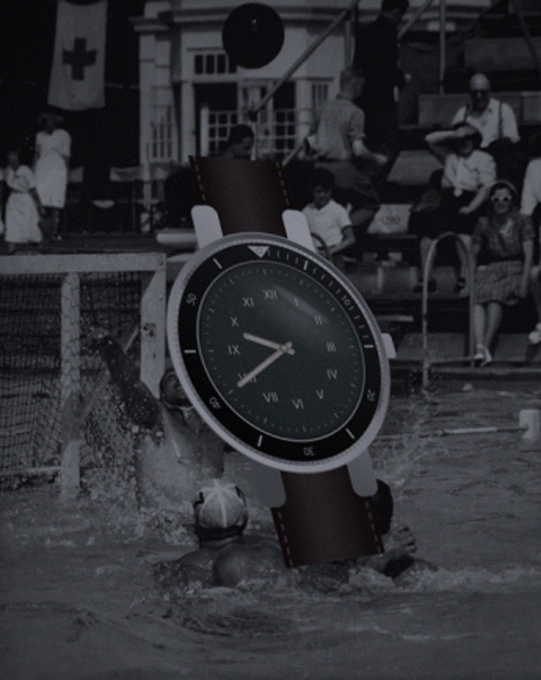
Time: 9h40
